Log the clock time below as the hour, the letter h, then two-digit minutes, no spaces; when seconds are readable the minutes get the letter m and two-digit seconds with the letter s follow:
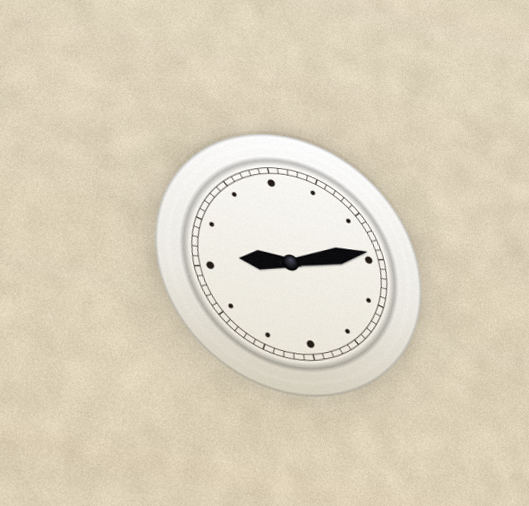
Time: 9h14
